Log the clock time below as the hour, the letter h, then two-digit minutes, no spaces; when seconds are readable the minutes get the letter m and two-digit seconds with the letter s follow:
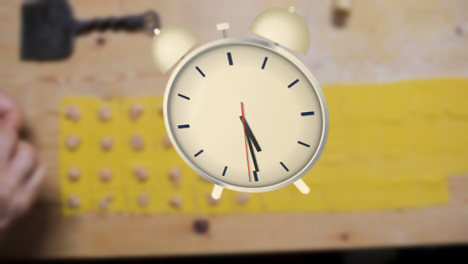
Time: 5h29m31s
